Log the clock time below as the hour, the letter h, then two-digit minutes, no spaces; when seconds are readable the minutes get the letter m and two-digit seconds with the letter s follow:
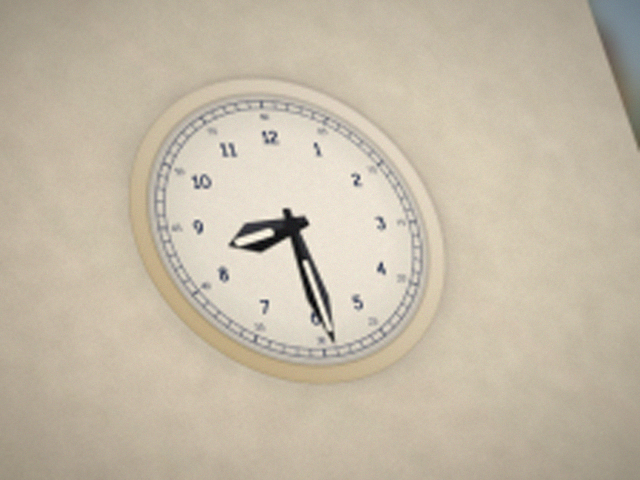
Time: 8h29
